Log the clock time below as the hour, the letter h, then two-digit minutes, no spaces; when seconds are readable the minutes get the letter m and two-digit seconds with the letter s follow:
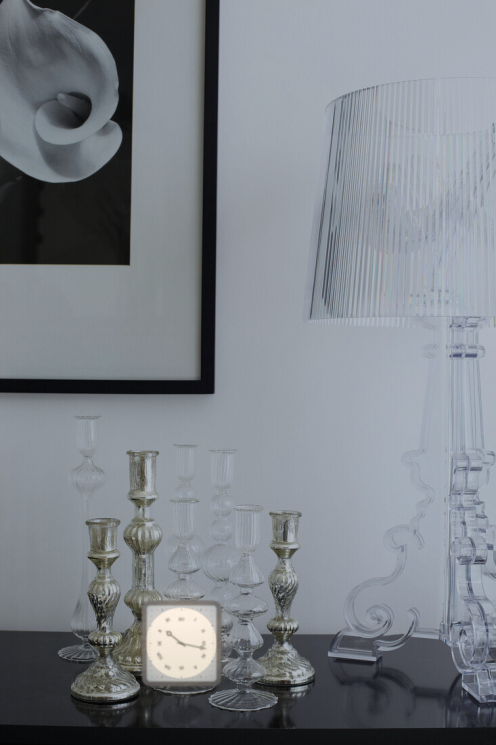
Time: 10h17
